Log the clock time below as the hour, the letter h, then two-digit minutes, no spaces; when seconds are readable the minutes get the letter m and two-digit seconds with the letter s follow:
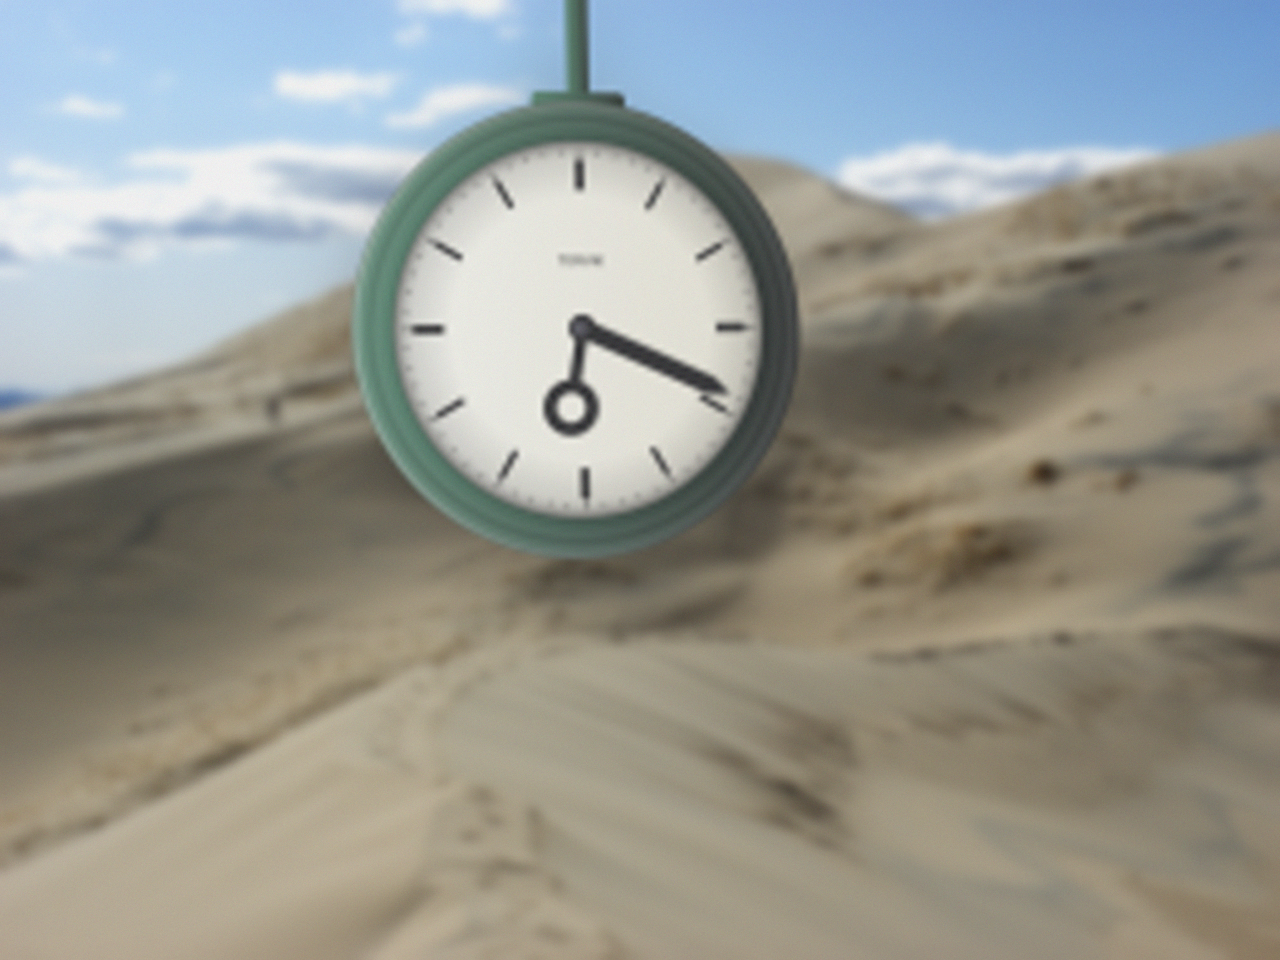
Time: 6h19
